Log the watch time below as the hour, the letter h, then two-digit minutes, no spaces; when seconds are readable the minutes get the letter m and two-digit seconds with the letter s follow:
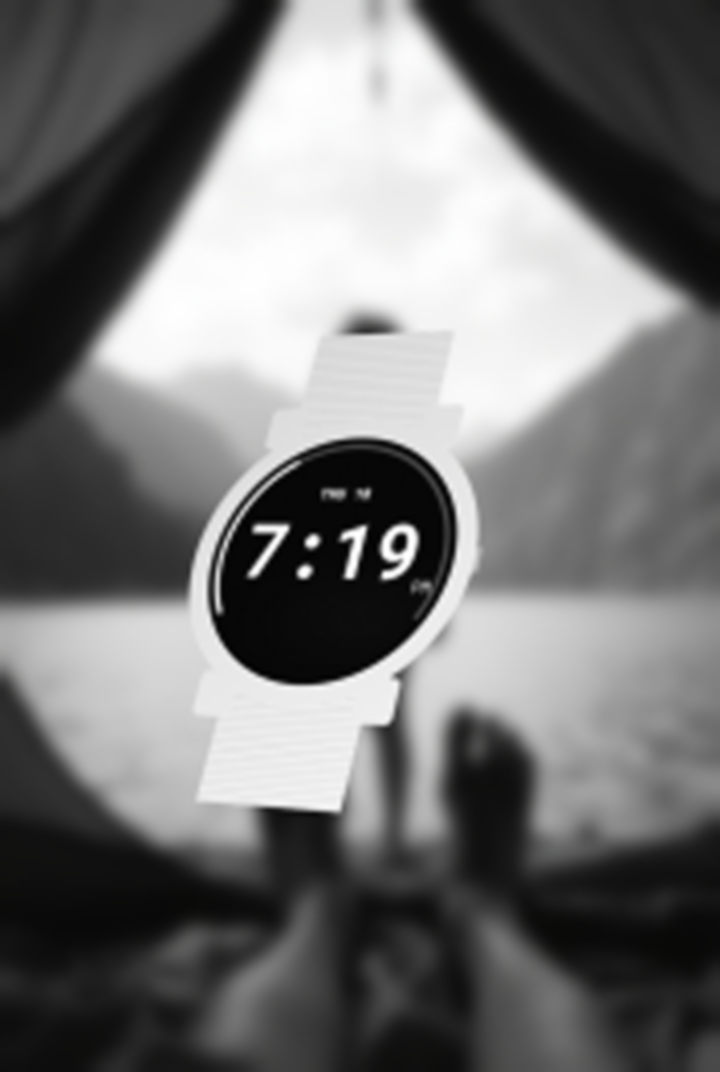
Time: 7h19
